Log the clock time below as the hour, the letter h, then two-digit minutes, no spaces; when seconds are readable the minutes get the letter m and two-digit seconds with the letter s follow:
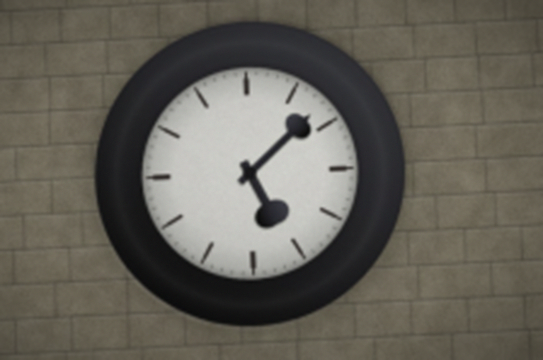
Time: 5h08
